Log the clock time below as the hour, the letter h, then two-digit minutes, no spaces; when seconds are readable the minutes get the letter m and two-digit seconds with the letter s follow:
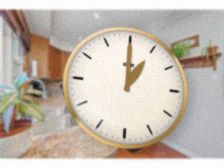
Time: 1h00
